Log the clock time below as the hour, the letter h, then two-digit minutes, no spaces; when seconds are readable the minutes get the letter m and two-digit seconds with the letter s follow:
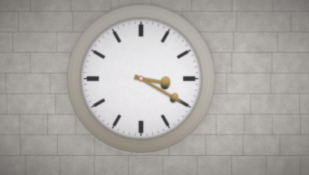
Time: 3h20
